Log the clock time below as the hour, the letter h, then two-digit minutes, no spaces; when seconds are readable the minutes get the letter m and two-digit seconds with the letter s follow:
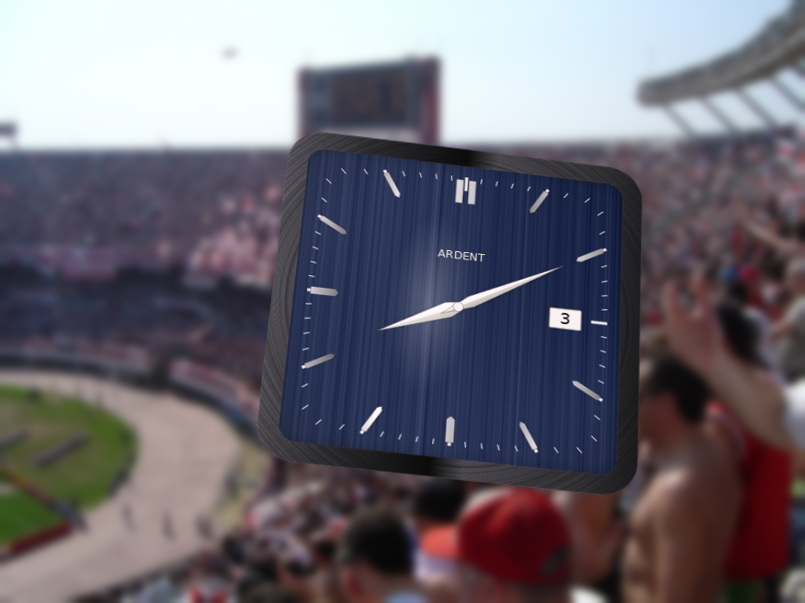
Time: 8h10
